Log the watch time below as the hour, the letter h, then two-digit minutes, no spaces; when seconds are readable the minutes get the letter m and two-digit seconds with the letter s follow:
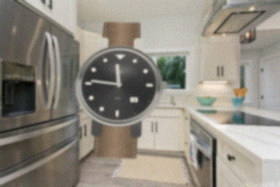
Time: 11h46
